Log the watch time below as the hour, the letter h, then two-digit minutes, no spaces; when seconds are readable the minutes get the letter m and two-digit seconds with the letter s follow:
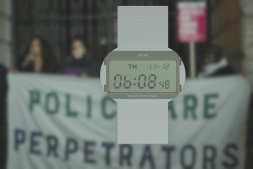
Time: 6h08m48s
